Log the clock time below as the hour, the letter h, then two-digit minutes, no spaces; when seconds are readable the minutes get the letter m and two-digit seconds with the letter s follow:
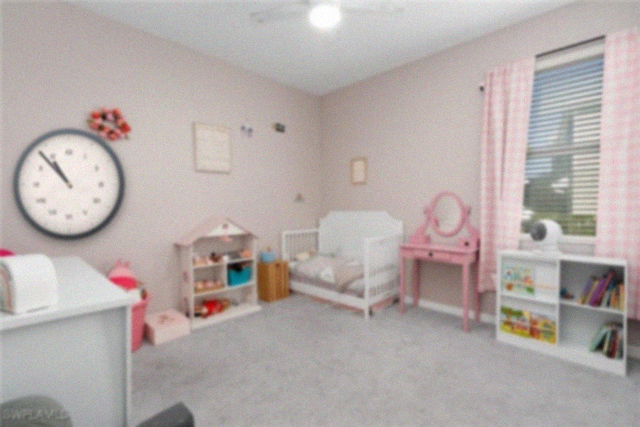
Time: 10h53
